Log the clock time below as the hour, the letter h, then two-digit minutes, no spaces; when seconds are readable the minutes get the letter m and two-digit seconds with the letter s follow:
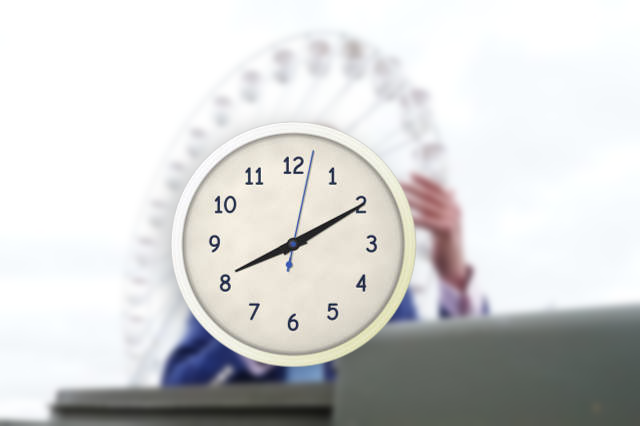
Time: 8h10m02s
